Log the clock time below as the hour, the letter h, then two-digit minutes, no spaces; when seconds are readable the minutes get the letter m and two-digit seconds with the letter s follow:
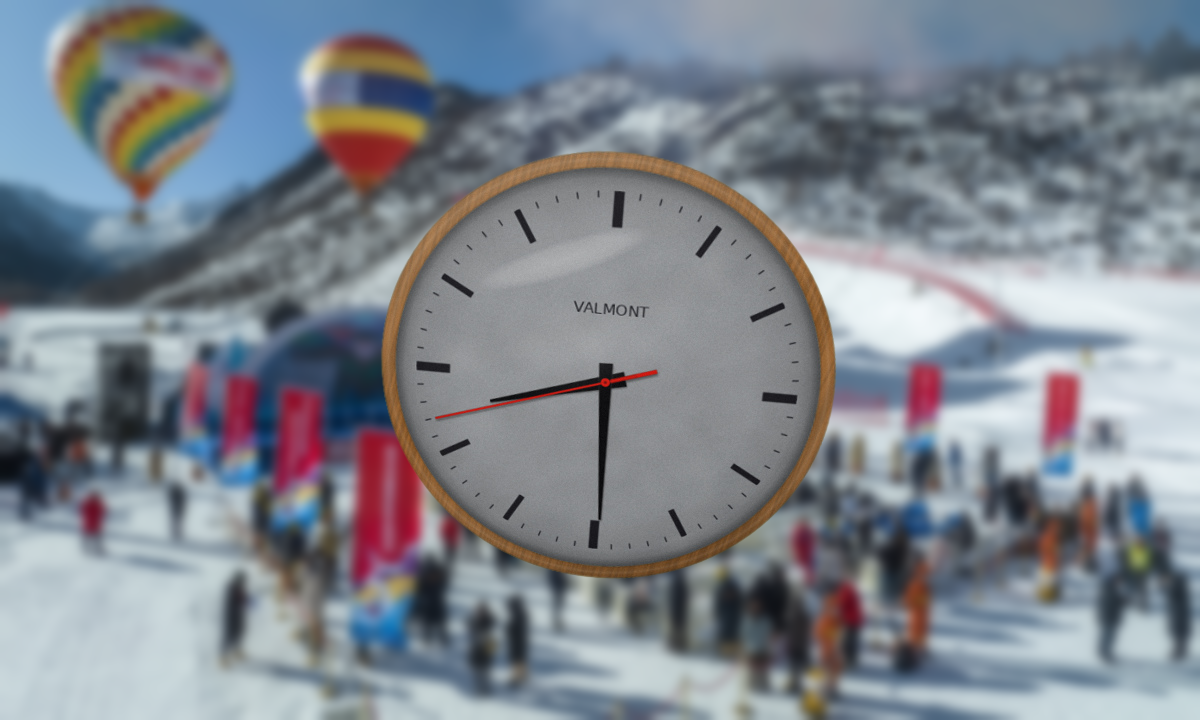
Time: 8h29m42s
